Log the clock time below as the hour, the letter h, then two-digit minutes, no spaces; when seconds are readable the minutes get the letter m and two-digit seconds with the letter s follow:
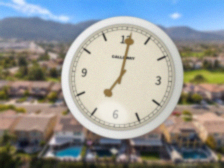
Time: 7h01
